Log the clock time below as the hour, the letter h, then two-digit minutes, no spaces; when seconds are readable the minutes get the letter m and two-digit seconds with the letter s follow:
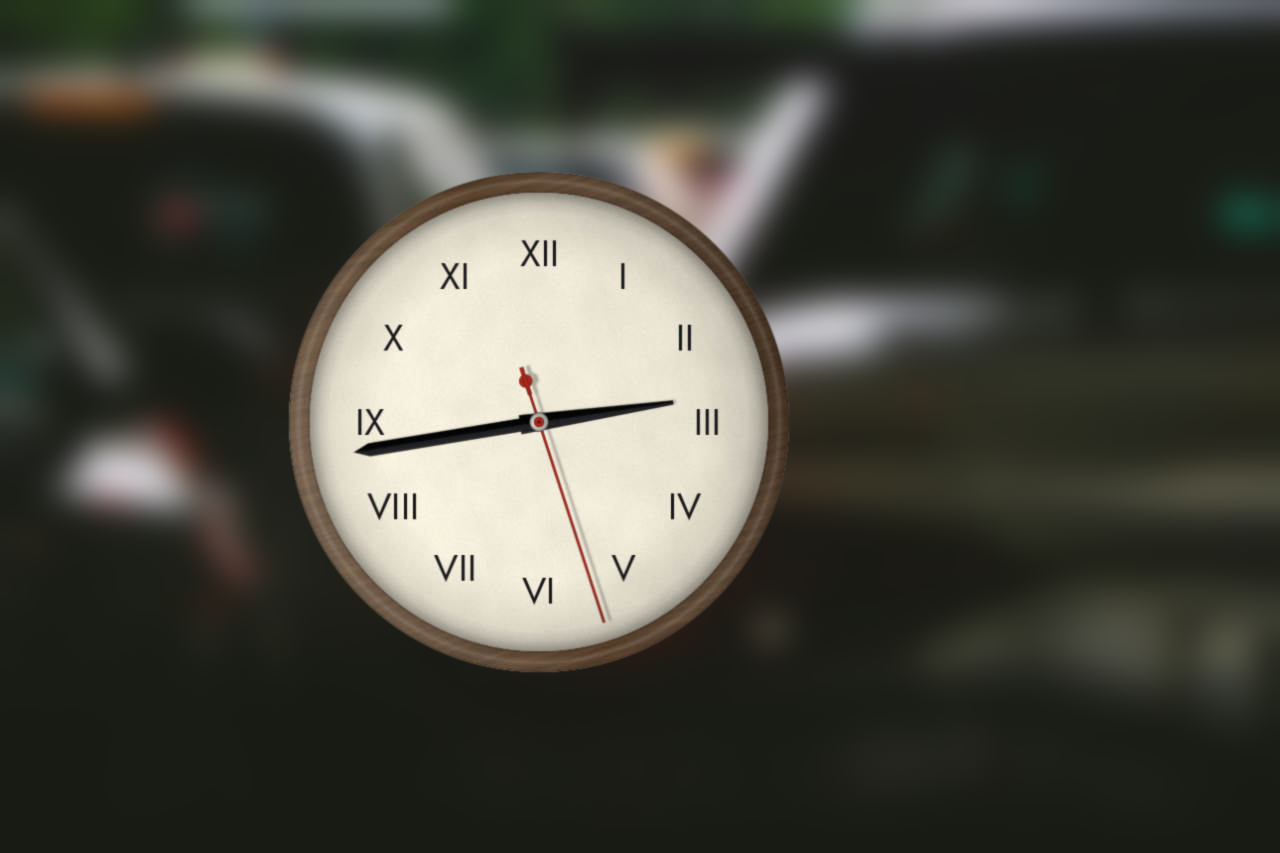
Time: 2h43m27s
